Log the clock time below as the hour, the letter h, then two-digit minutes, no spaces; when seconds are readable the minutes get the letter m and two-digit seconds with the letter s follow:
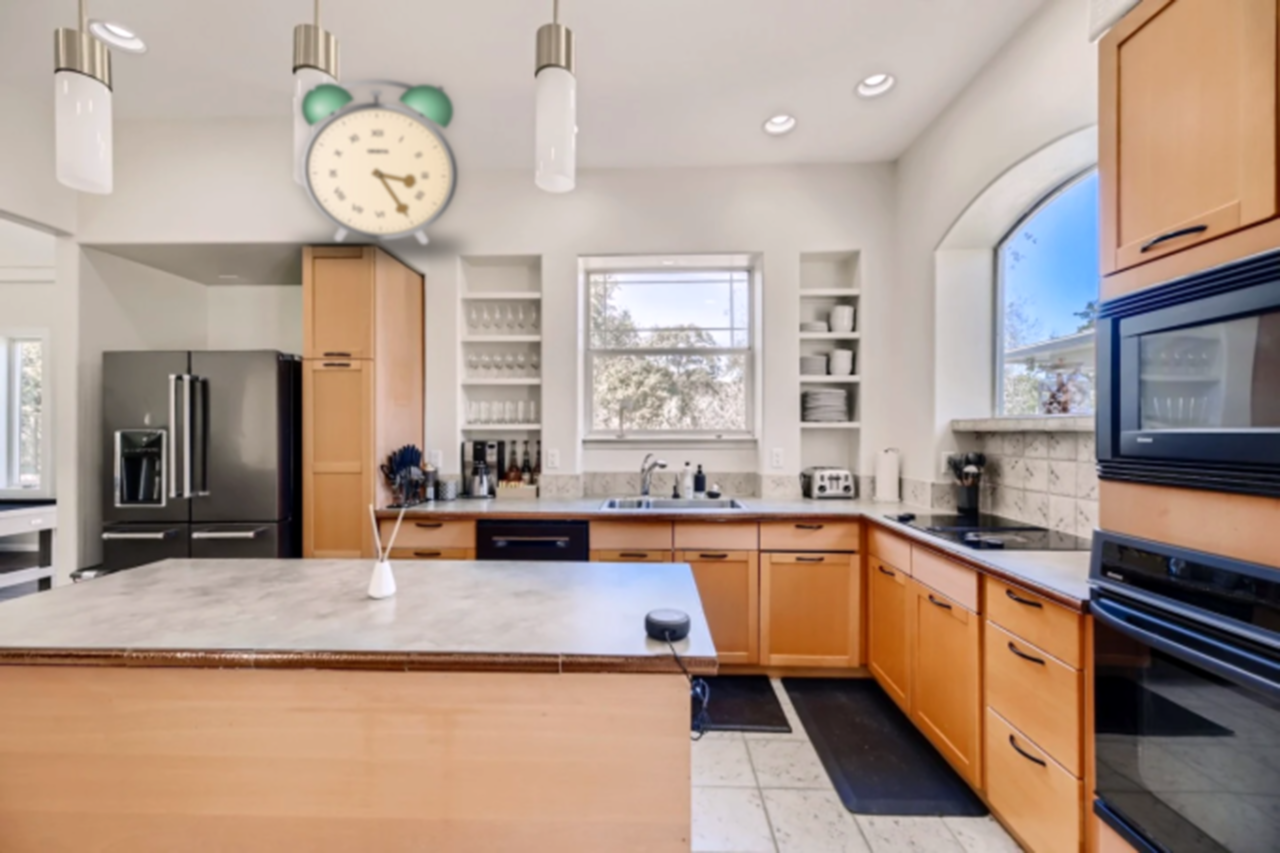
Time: 3h25
